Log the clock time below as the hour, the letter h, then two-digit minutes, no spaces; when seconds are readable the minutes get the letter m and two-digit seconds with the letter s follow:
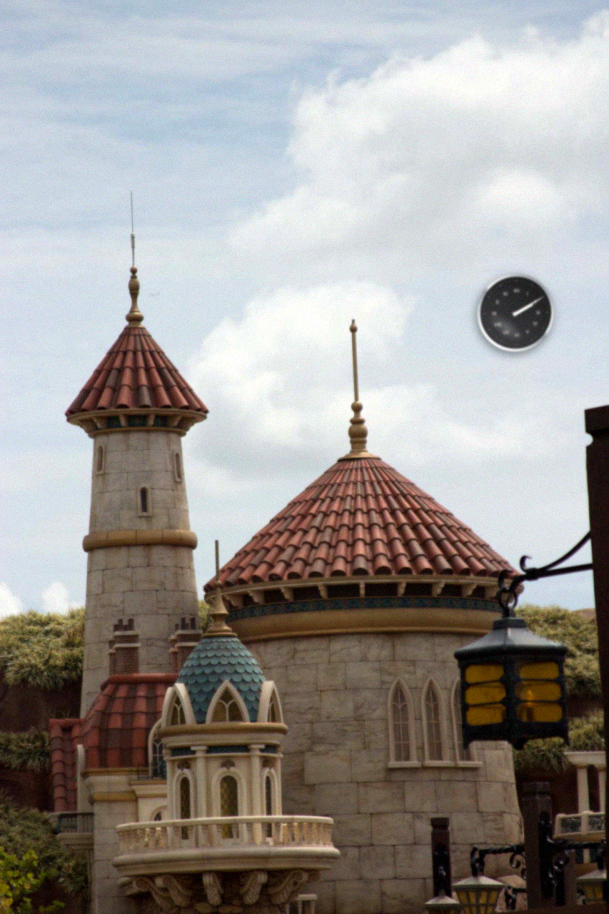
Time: 2h10
